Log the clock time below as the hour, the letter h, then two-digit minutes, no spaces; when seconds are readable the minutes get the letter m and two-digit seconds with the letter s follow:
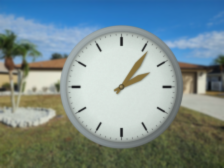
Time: 2h06
